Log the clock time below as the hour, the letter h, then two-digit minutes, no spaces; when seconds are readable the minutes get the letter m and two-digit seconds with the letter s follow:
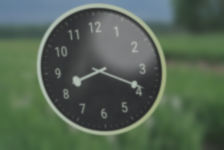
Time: 8h19
